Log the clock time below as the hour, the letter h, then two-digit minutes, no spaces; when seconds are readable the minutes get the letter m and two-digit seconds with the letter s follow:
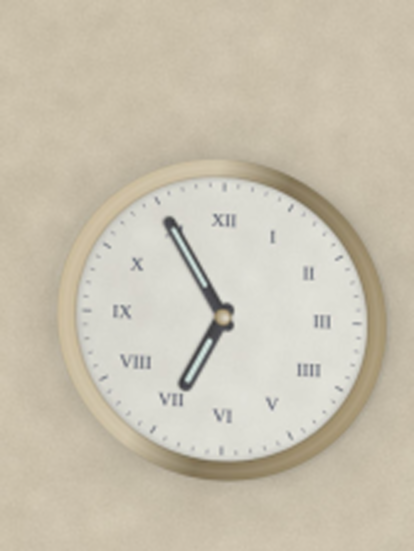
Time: 6h55
